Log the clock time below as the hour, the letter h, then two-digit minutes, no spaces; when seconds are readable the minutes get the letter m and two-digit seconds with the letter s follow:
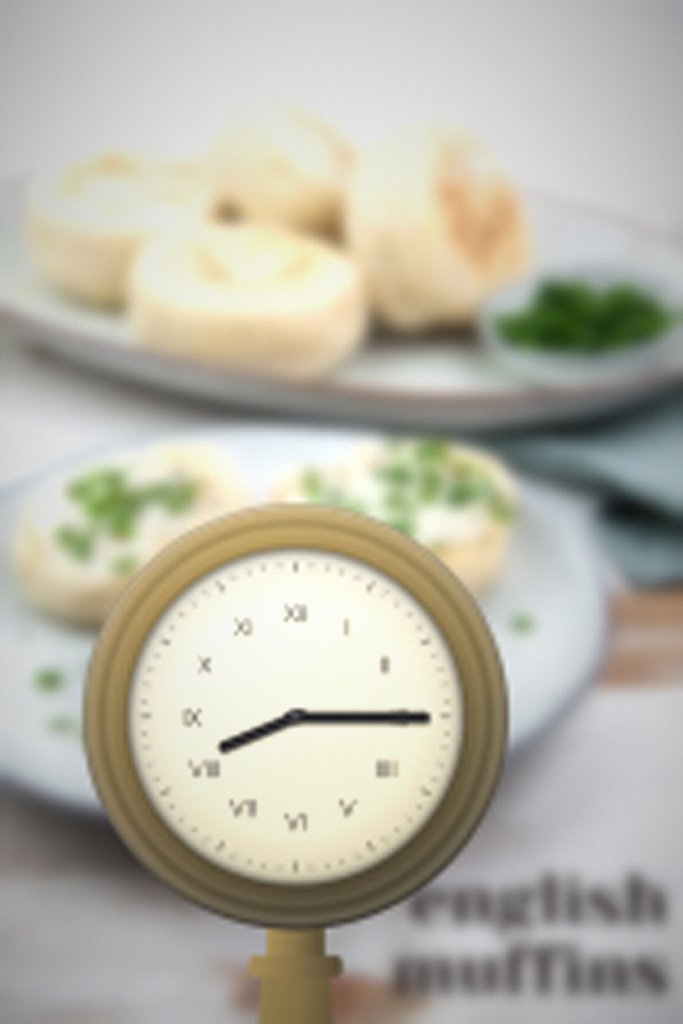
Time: 8h15
